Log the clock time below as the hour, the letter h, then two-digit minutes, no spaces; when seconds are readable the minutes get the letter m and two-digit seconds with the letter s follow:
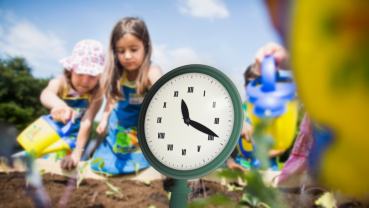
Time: 11h19
